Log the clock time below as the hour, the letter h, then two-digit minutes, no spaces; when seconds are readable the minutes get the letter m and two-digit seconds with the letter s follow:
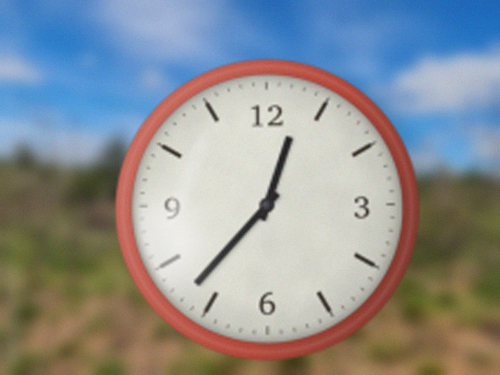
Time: 12h37
